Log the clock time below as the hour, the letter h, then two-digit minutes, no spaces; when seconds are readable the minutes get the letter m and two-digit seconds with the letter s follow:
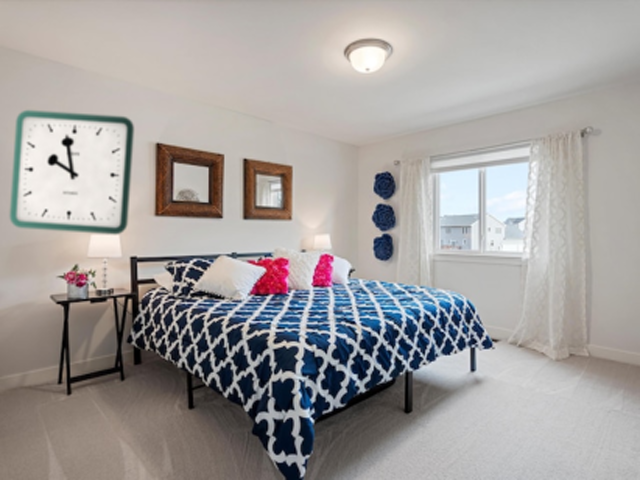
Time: 9h58
